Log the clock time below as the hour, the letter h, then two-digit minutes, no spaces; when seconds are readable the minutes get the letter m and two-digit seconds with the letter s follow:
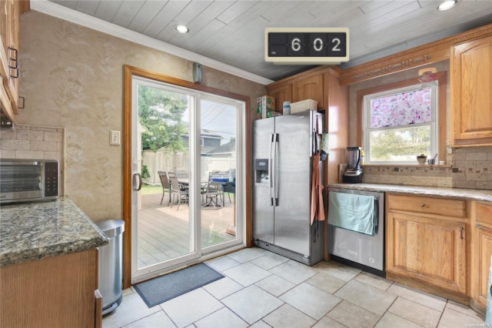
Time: 6h02
